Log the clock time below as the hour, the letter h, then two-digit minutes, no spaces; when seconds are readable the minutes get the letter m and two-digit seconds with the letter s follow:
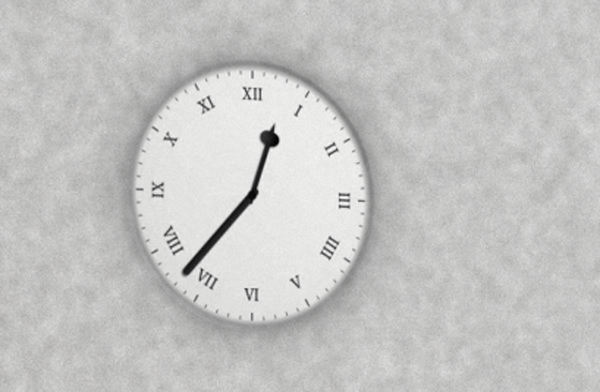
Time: 12h37
